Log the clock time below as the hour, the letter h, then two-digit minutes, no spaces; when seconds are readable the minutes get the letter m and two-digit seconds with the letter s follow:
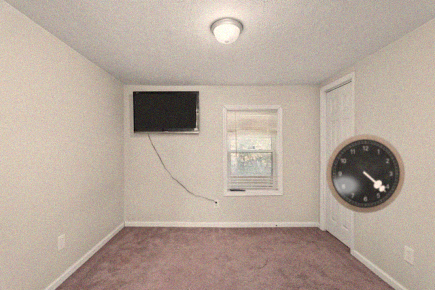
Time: 4h22
